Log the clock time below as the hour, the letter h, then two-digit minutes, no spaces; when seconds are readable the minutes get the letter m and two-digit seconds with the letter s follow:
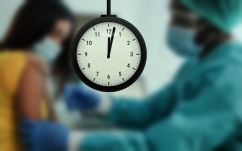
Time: 12h02
